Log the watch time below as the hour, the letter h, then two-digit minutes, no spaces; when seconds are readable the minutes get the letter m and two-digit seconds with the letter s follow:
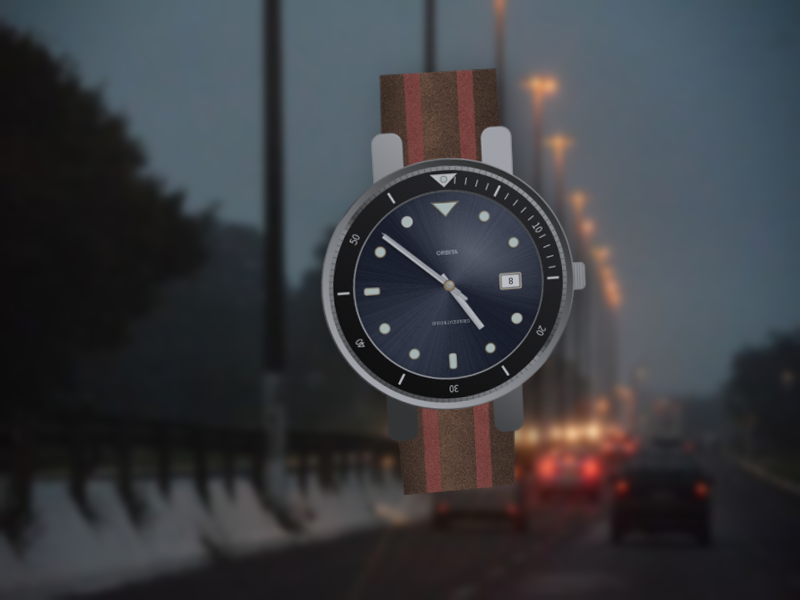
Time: 4h51m52s
